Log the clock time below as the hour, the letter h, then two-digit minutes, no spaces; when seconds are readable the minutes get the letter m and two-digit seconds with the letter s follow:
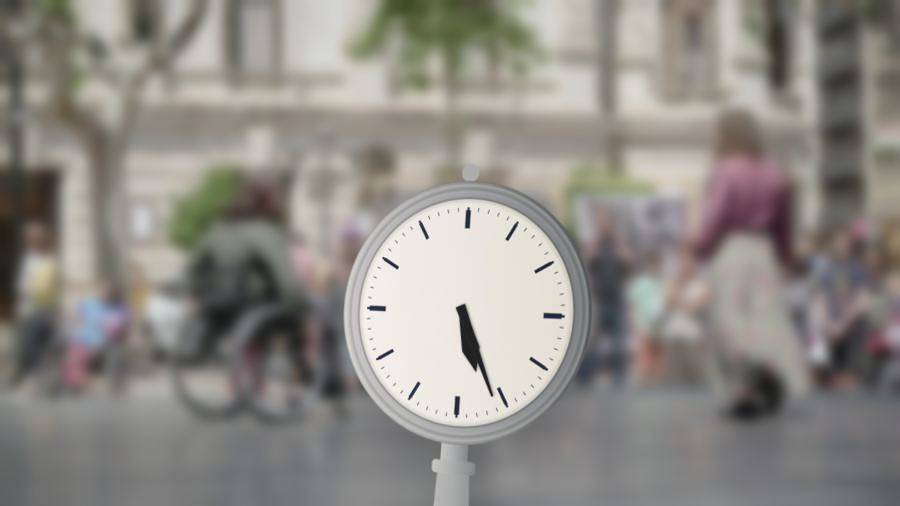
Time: 5h26
